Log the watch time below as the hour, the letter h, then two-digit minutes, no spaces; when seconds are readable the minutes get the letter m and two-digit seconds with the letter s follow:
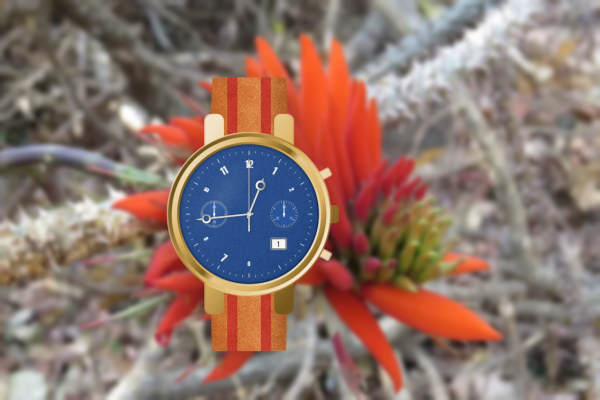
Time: 12h44
